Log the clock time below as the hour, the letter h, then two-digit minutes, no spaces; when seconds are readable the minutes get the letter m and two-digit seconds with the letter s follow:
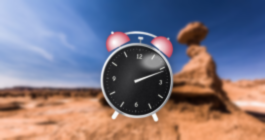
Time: 2h11
